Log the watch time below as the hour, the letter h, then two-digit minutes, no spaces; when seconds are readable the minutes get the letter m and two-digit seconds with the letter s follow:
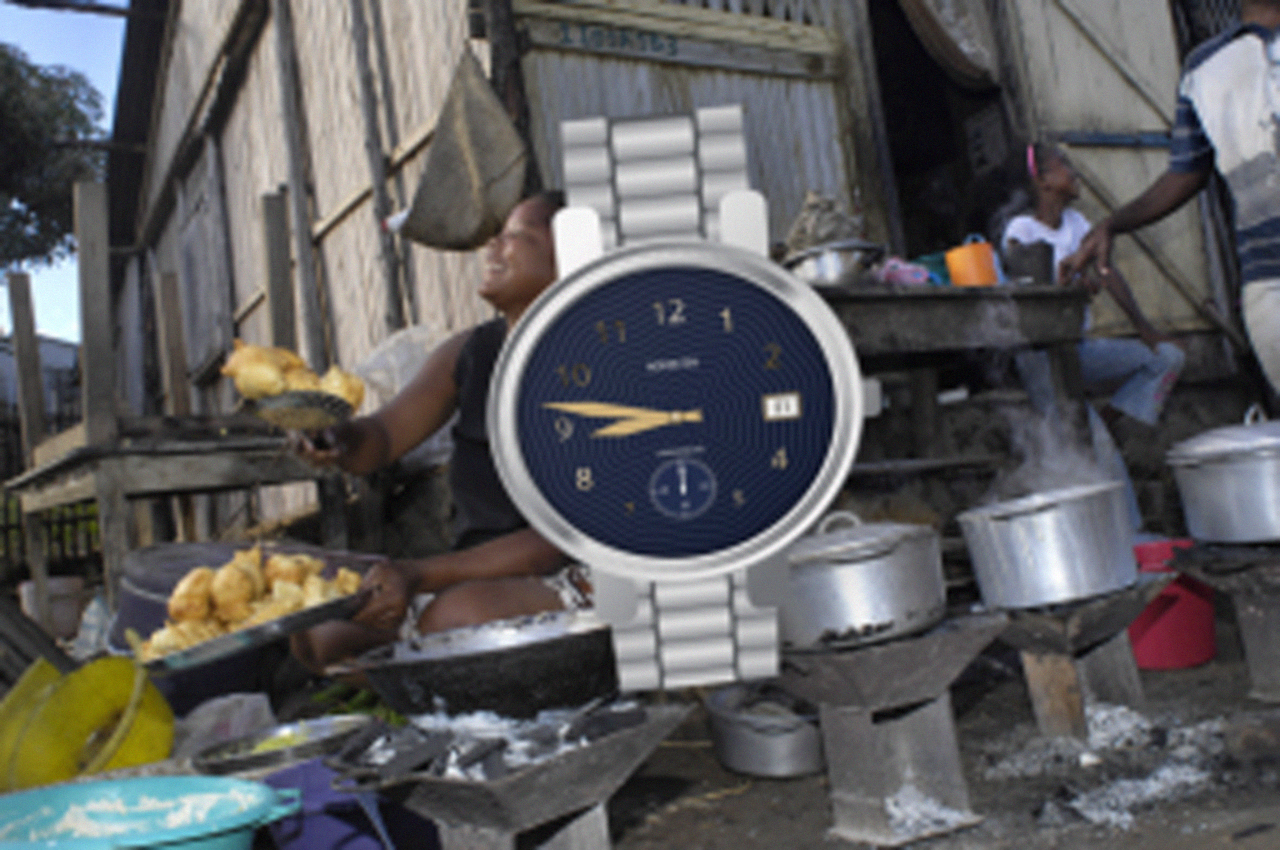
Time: 8h47
